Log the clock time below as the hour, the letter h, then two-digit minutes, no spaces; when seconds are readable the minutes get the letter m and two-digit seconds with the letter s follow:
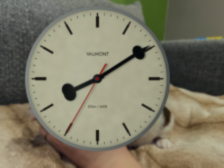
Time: 8h09m35s
